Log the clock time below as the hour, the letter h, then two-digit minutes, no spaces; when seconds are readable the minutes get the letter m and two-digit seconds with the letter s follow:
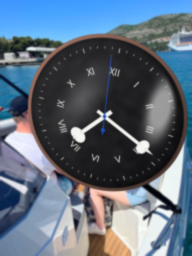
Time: 7h18m59s
